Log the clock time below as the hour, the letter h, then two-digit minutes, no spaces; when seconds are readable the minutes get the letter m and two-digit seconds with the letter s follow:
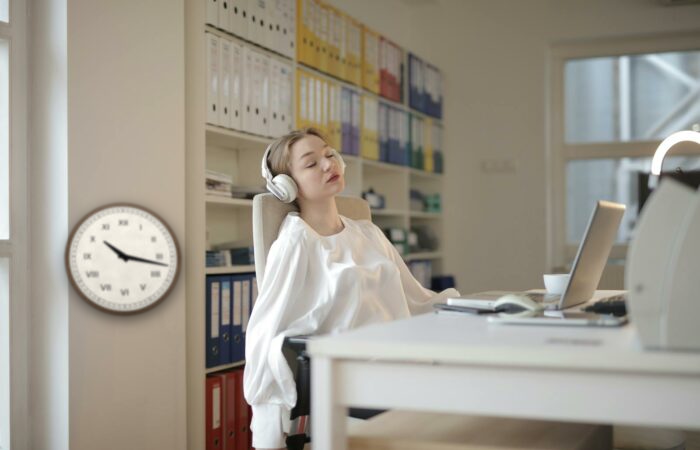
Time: 10h17
